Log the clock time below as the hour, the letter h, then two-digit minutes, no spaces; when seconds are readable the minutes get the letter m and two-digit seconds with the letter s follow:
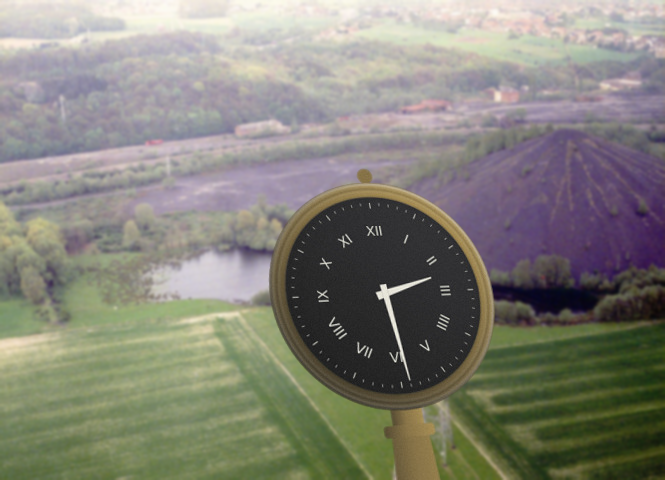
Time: 2h29
